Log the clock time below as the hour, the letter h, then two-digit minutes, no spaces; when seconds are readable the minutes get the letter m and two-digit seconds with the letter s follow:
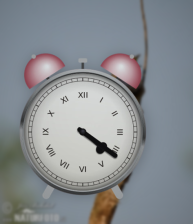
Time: 4h21
